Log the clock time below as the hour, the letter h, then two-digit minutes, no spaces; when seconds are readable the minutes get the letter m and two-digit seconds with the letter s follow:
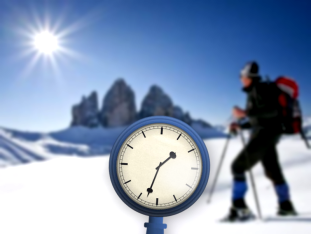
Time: 1h33
